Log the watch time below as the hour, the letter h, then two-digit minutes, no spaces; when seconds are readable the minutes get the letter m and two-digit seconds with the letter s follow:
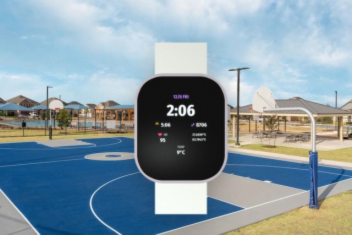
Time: 2h06
